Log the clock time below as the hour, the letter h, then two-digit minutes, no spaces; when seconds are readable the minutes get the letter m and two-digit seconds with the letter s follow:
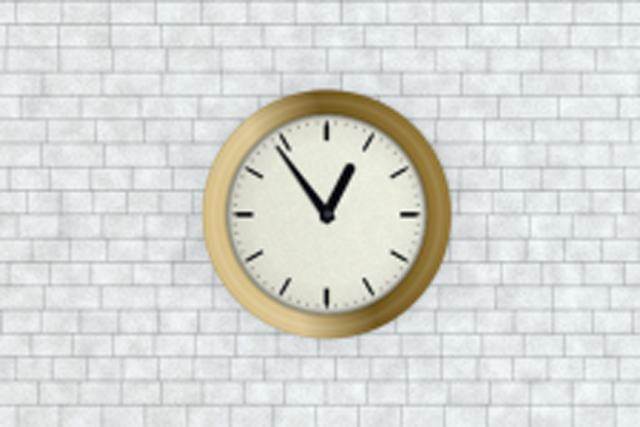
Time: 12h54
